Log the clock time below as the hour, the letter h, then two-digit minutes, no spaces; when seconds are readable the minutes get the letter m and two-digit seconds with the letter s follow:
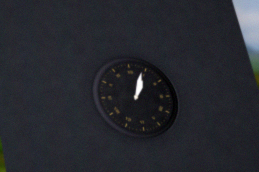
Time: 1h04
